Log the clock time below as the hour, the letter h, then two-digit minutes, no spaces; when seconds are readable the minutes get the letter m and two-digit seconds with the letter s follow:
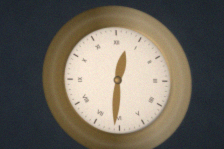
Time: 12h31
